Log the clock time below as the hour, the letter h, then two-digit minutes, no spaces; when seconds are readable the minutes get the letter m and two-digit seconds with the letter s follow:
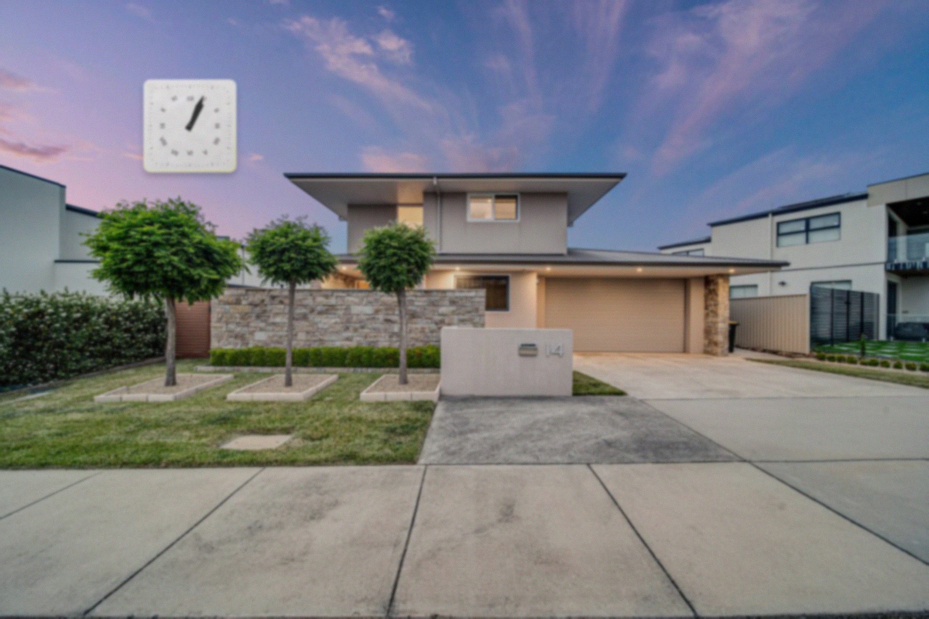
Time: 1h04
